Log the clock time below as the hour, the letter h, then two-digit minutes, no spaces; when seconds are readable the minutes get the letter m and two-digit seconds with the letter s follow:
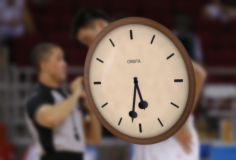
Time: 5h32
